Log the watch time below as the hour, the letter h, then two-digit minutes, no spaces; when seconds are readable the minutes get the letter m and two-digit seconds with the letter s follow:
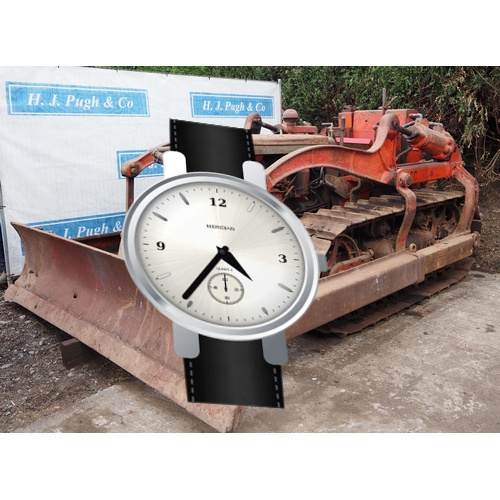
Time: 4h36
